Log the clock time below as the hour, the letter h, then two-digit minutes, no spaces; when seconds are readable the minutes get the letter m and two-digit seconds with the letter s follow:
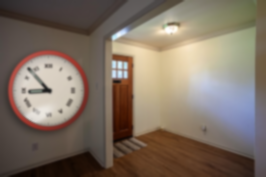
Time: 8h53
